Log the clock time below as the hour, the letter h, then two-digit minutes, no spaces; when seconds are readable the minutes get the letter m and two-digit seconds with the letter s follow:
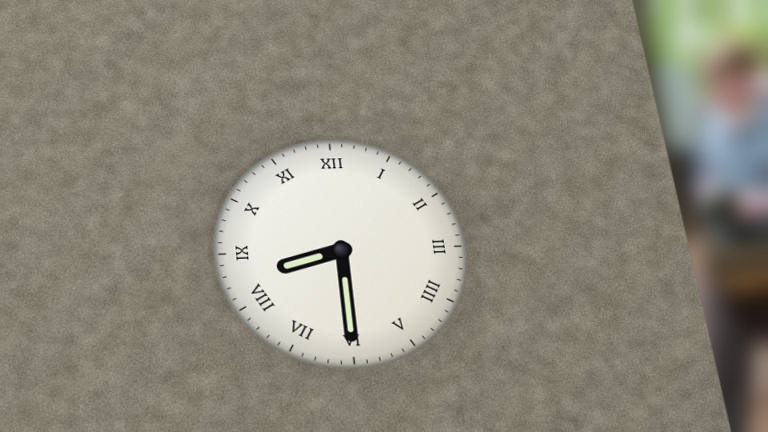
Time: 8h30
